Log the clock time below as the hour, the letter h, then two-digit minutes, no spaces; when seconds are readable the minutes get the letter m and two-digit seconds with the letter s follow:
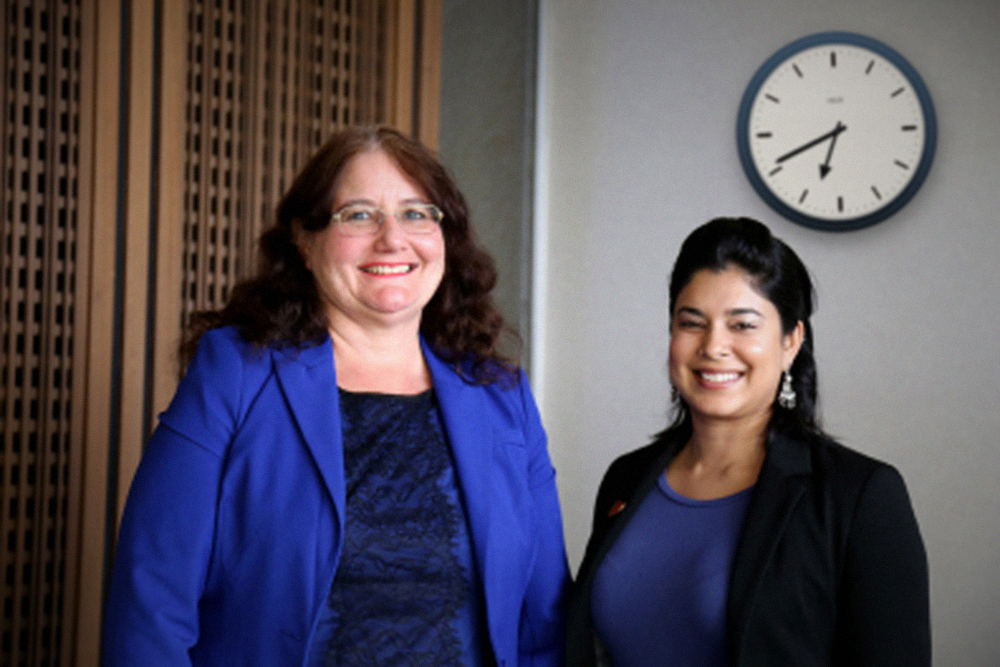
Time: 6h41
